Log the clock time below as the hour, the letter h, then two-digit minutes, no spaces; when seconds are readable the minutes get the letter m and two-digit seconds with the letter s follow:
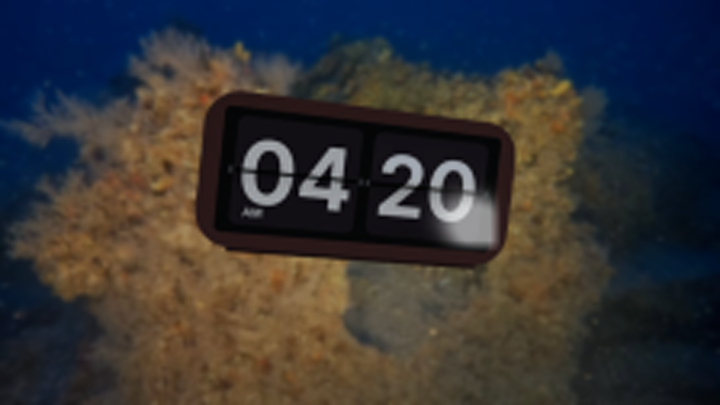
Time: 4h20
